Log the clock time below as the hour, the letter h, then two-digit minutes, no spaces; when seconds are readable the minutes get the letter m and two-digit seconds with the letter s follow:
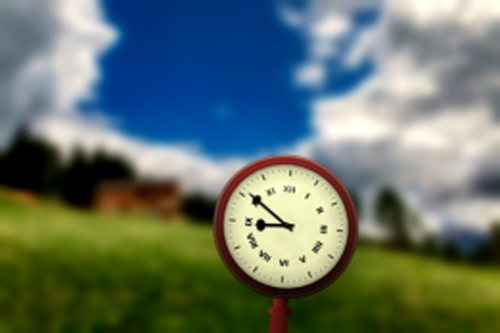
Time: 8h51
